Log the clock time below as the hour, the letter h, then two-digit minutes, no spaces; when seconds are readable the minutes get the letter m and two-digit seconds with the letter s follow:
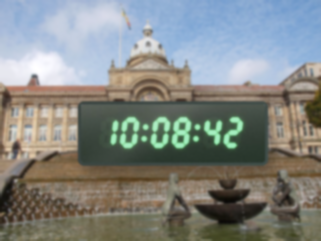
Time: 10h08m42s
